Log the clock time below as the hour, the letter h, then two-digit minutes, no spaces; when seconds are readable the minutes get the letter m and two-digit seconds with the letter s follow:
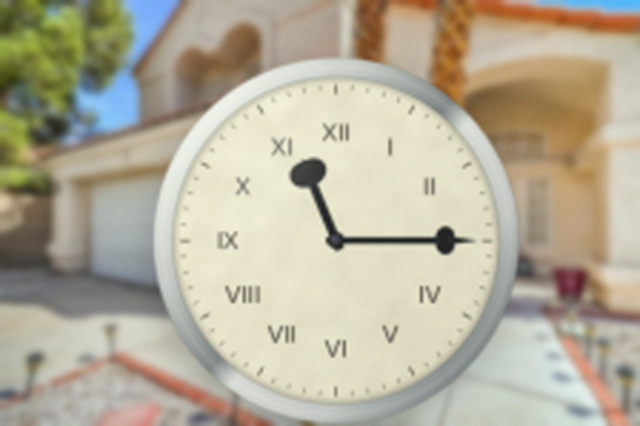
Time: 11h15
